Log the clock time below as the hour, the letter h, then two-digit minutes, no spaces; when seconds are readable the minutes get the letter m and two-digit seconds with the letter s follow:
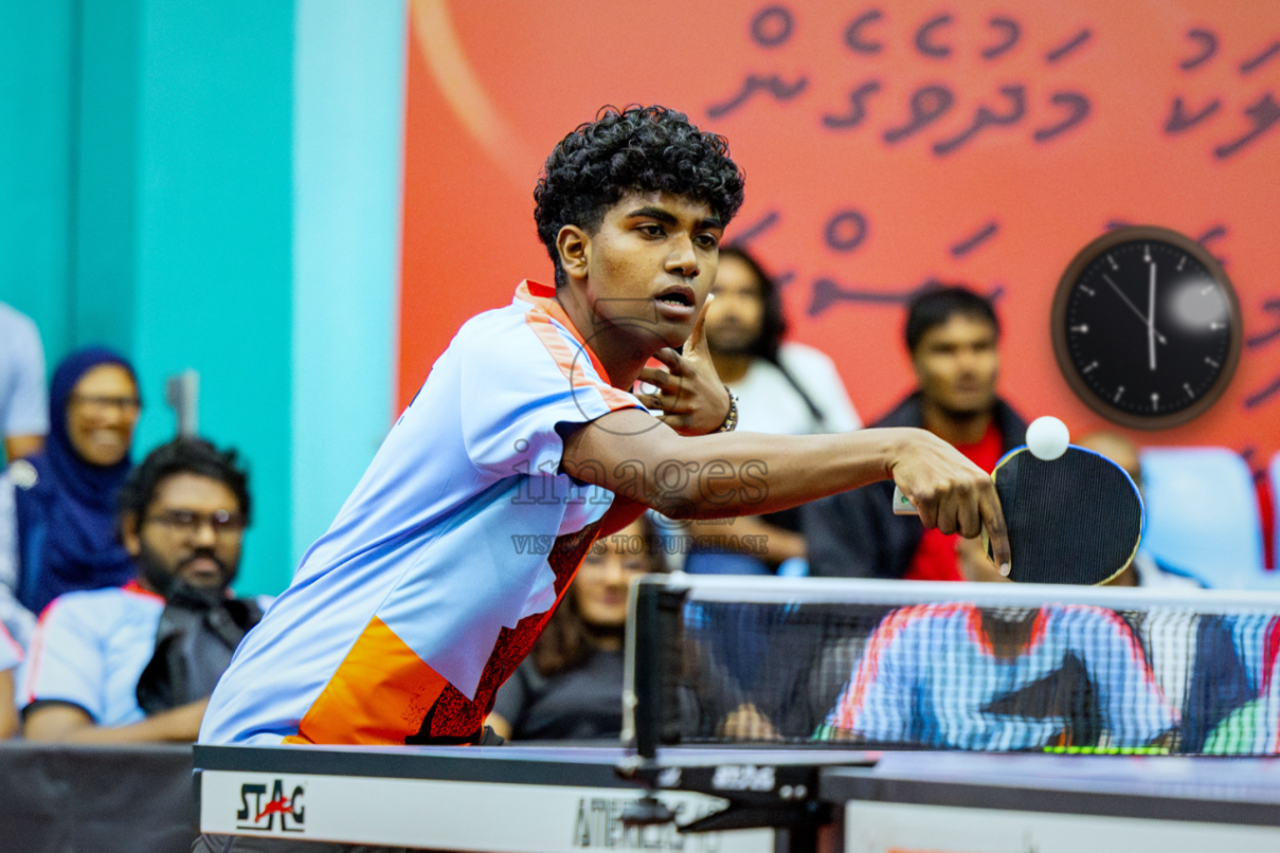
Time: 6h00m53s
